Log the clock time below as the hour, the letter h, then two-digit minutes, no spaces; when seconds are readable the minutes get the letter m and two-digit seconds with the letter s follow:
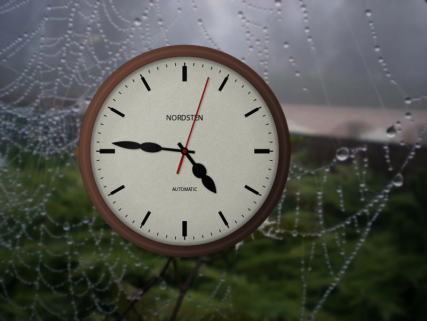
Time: 4h46m03s
